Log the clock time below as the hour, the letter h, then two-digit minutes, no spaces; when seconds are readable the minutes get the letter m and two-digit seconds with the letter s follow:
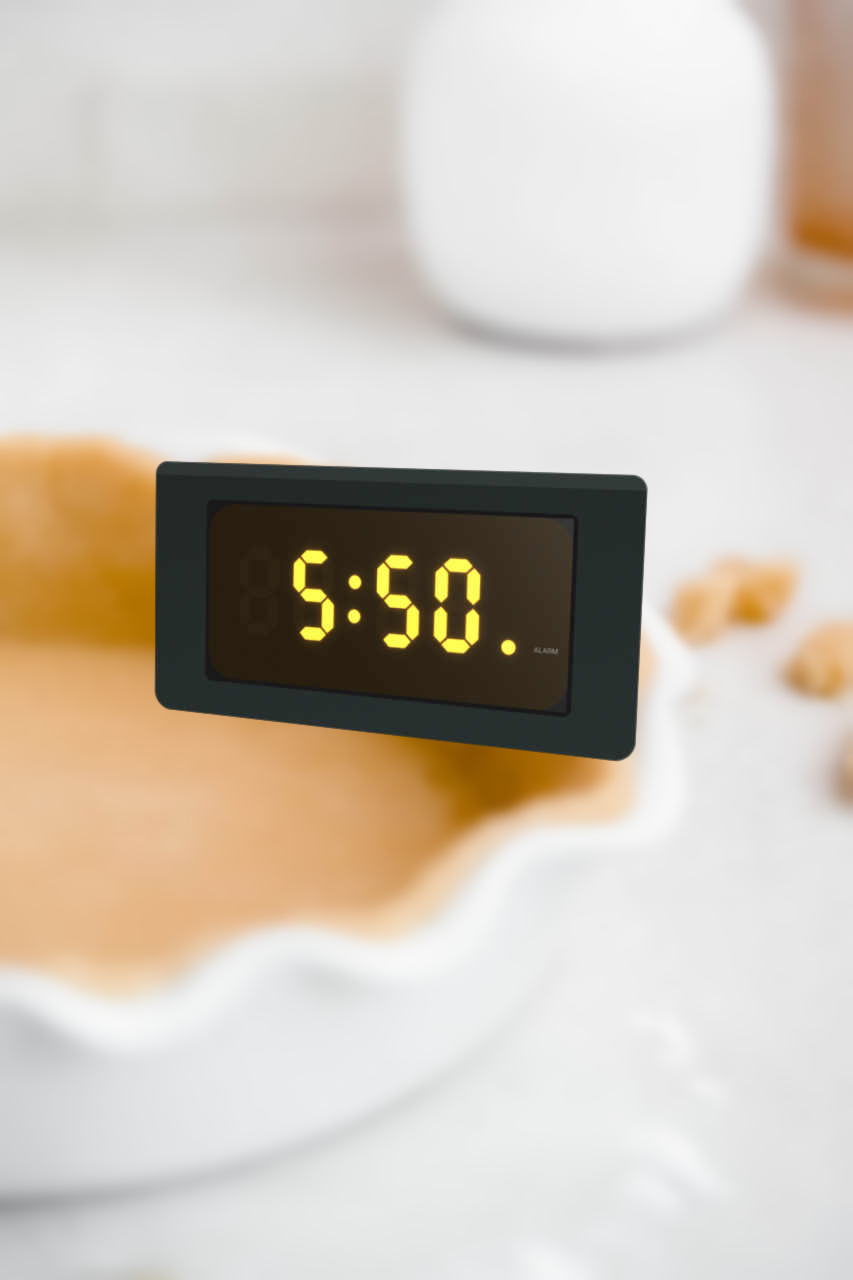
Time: 5h50
